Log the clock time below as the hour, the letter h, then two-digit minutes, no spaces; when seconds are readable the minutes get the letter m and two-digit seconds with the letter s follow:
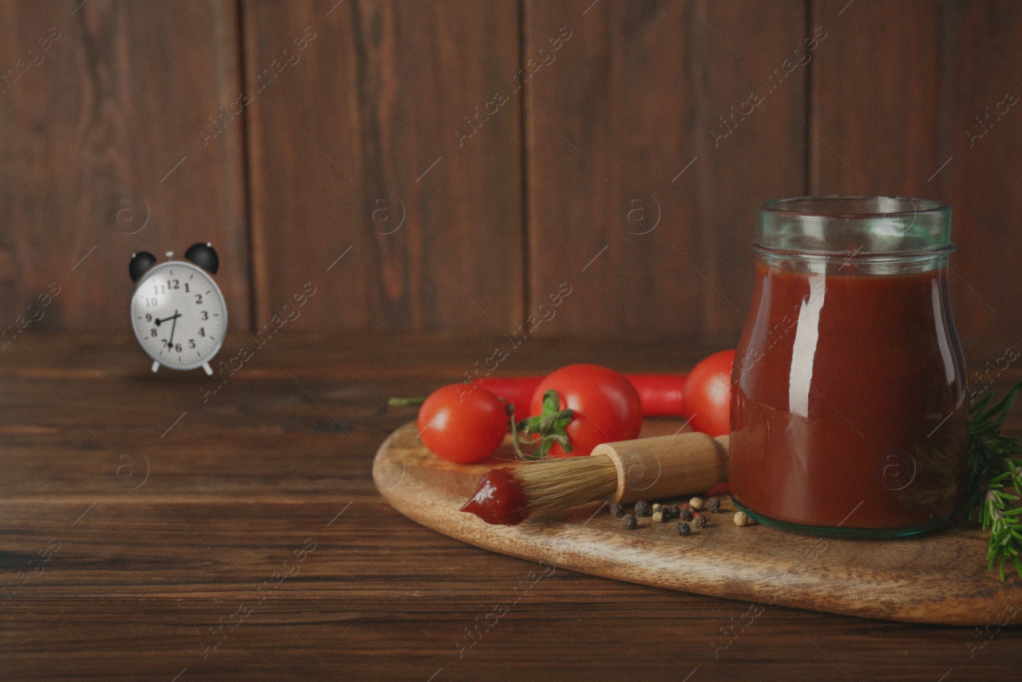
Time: 8h33
